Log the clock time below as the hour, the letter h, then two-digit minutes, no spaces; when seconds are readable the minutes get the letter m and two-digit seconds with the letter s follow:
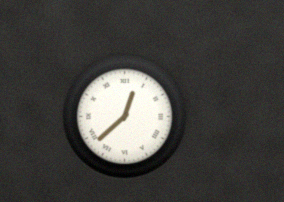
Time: 12h38
